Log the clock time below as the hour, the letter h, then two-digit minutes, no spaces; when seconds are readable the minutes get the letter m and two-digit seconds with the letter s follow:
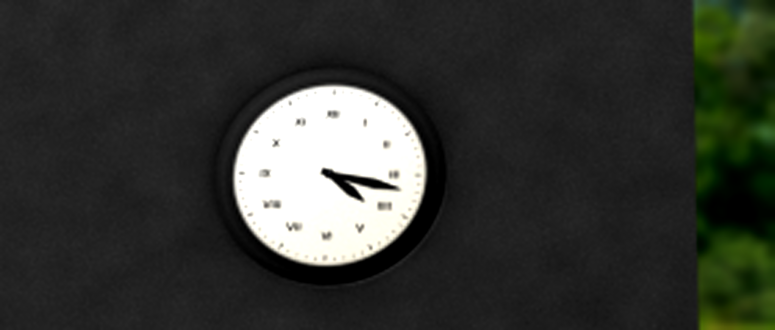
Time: 4h17
